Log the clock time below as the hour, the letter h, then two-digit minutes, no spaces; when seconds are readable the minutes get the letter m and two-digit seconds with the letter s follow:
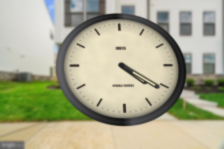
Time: 4h21
